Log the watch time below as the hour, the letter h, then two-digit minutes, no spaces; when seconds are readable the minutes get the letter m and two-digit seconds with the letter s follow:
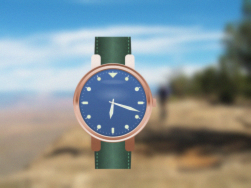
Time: 6h18
